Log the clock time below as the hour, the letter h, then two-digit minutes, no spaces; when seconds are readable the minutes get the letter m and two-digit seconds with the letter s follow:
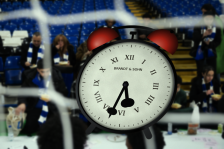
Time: 5h33
